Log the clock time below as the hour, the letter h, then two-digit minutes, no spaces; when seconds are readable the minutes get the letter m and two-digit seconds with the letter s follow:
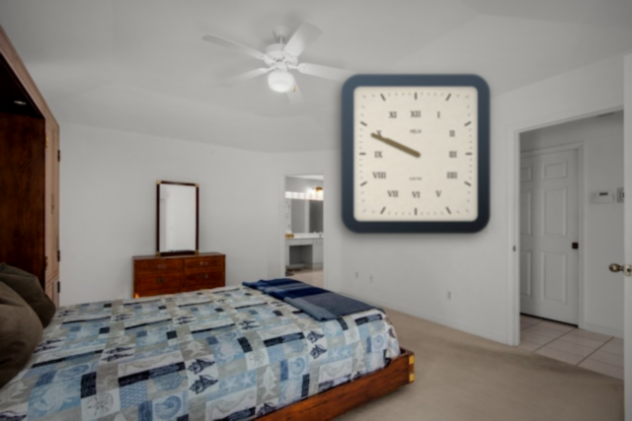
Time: 9h49
